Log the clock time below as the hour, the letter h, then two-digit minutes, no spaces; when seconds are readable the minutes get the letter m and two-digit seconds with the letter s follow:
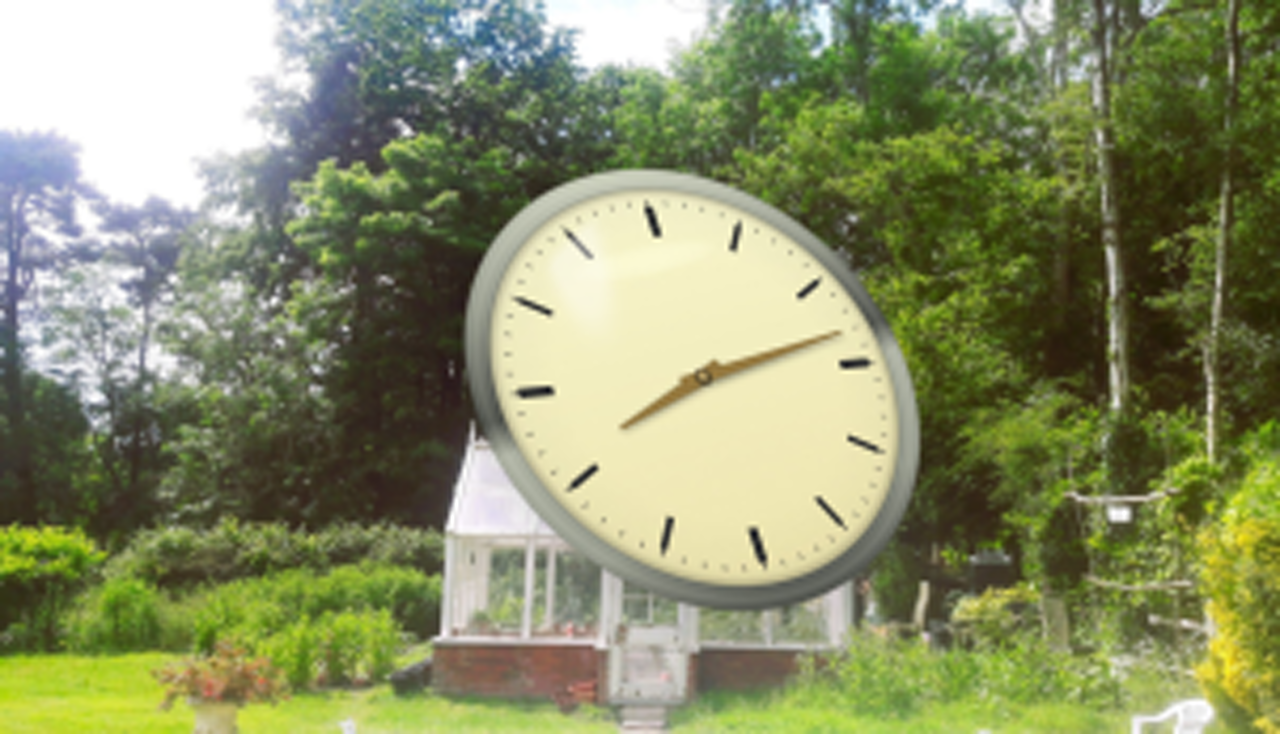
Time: 8h13
